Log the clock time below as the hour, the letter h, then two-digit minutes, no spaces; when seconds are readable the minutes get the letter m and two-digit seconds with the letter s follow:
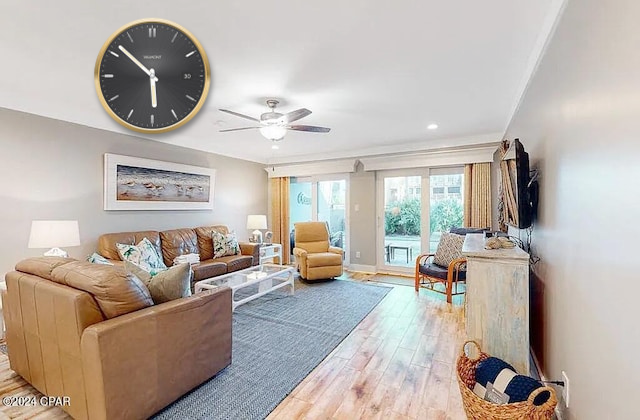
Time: 5h52
